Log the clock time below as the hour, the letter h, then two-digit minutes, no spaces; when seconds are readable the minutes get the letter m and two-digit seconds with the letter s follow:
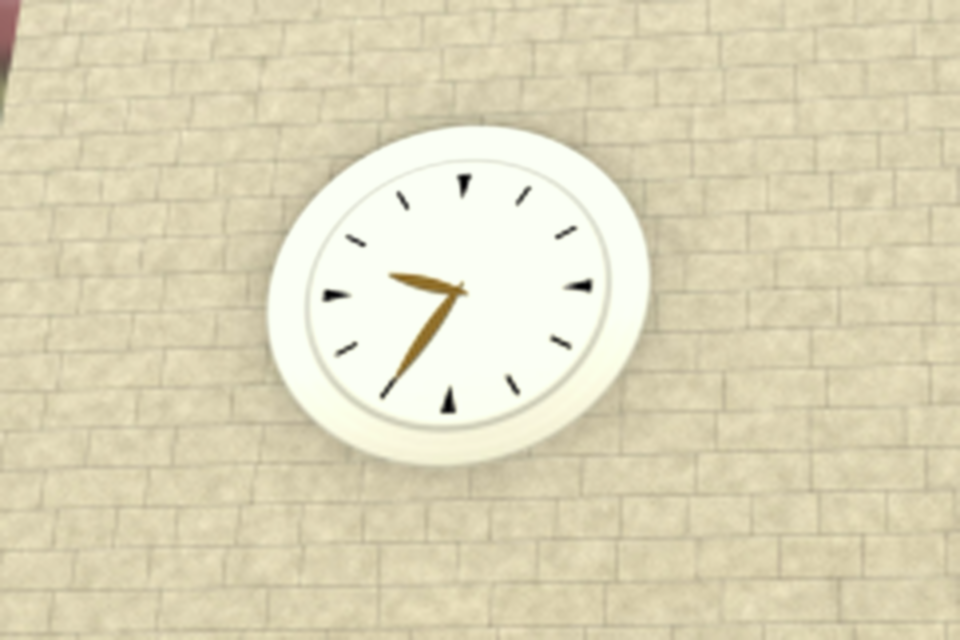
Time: 9h35
